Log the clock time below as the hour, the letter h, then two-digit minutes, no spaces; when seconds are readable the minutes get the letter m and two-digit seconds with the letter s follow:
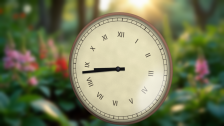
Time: 8h43
